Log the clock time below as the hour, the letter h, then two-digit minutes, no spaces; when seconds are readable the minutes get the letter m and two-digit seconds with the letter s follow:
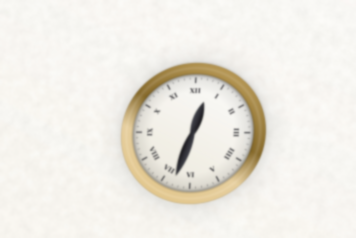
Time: 12h33
